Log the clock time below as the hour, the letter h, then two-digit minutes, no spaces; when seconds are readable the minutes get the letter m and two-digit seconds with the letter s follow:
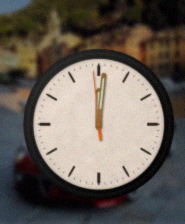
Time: 12h00m59s
